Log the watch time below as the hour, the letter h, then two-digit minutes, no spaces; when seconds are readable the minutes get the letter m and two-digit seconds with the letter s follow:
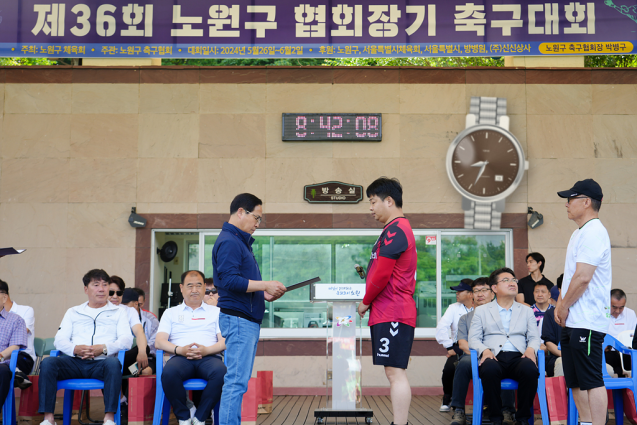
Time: 8h34
